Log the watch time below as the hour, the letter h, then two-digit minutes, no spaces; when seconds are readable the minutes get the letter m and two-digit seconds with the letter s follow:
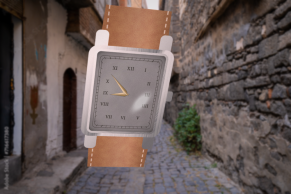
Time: 8h53
